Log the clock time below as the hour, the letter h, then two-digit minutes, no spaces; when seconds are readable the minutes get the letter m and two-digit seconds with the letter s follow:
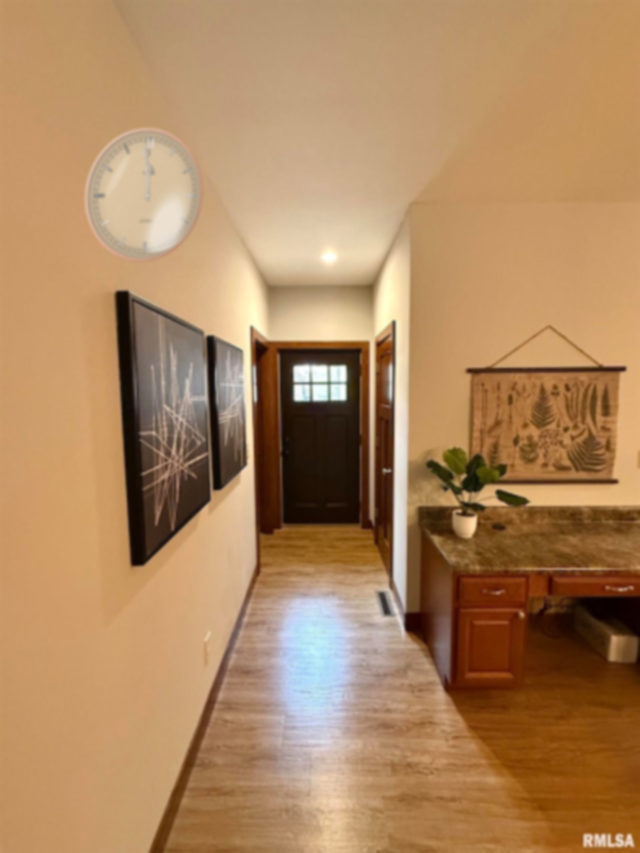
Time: 11h59
